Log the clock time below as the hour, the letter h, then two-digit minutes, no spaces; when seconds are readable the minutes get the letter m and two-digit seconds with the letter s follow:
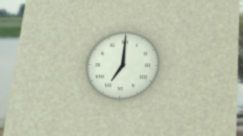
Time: 7h00
